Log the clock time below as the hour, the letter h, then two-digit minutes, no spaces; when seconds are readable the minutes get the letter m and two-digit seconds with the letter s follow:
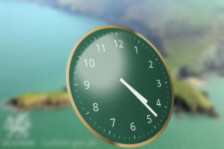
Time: 4h23
